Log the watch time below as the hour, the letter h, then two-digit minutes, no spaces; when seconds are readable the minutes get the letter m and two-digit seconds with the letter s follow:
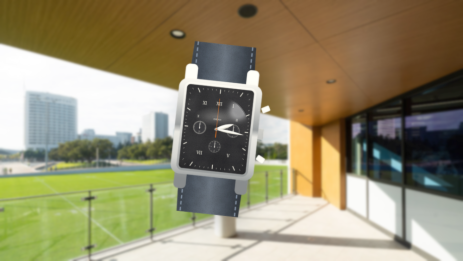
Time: 2h16
